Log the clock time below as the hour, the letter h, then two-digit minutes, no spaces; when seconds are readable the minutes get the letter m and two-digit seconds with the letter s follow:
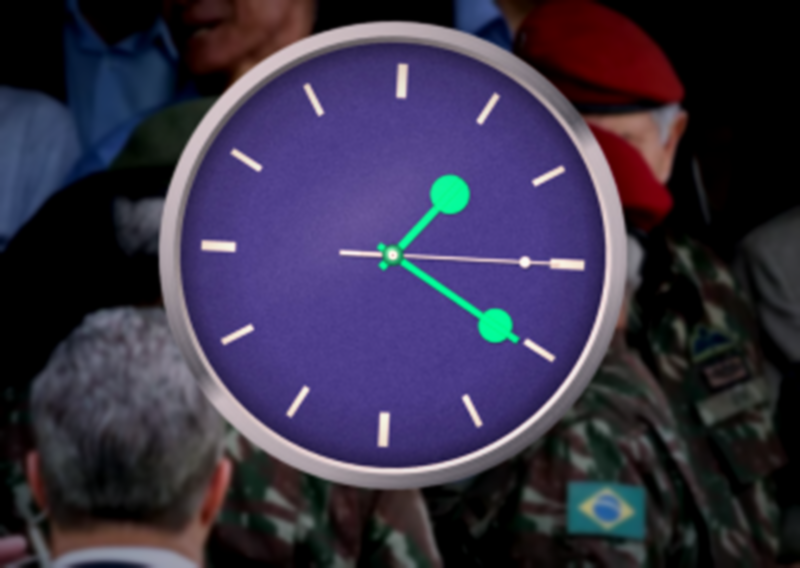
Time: 1h20m15s
